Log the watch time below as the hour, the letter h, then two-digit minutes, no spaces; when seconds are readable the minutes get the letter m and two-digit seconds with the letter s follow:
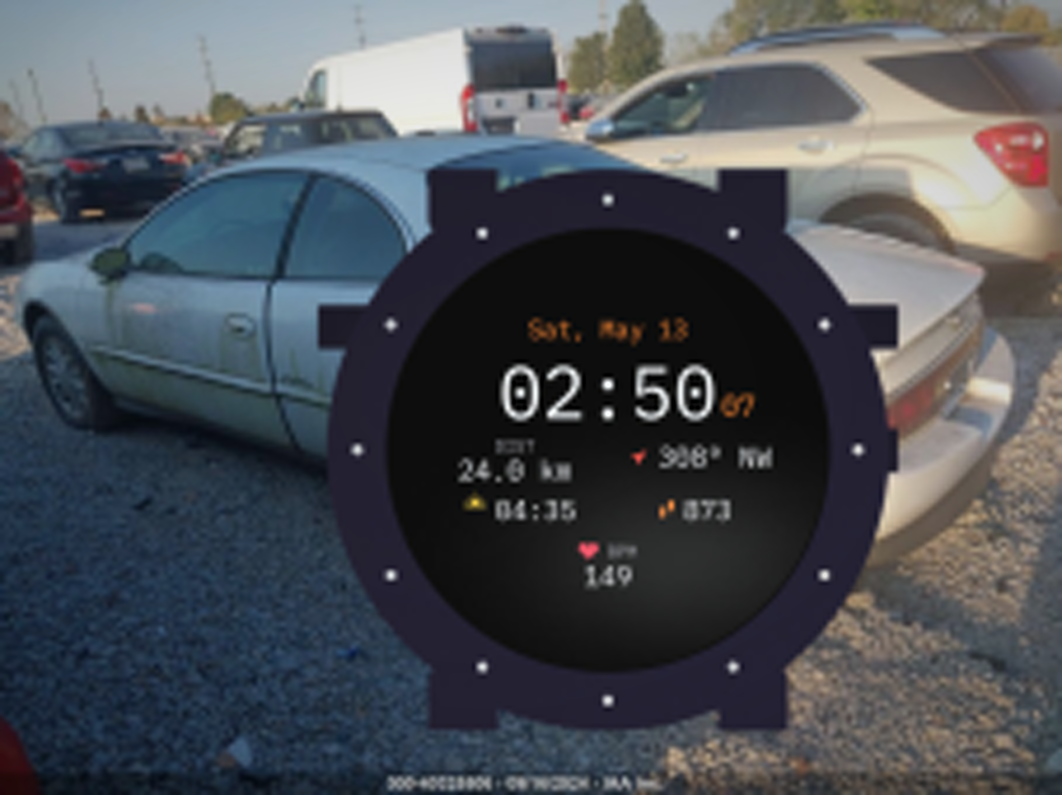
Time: 2h50
